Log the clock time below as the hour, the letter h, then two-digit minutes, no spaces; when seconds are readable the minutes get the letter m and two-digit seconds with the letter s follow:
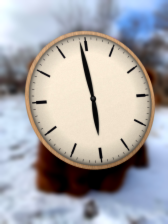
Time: 5h59
